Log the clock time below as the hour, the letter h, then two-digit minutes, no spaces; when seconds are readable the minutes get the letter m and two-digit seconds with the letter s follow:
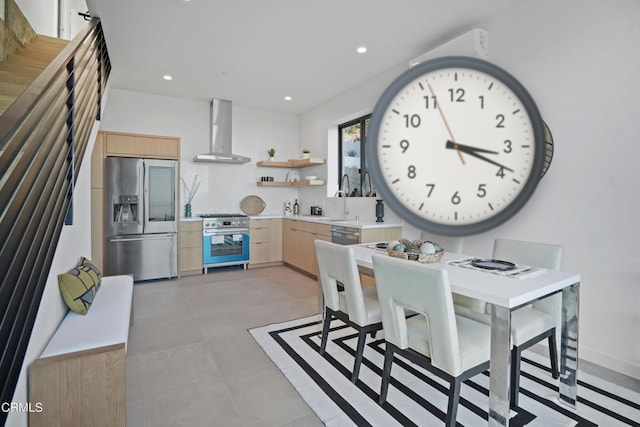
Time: 3h18m56s
